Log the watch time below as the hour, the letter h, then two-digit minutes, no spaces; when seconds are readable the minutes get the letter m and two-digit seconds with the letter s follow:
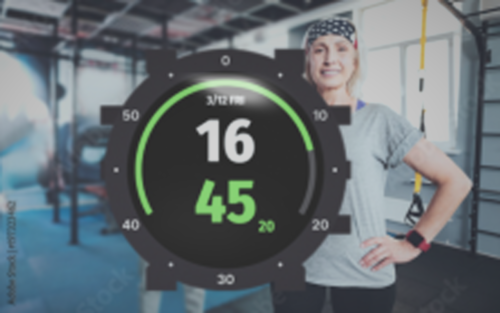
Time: 16h45
